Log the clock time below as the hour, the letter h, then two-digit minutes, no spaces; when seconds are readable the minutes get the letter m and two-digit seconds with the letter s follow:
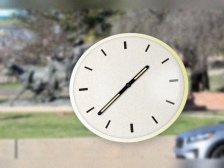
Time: 1h38
